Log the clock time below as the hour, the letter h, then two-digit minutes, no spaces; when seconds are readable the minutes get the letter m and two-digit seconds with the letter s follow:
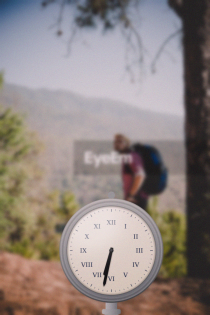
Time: 6h32
